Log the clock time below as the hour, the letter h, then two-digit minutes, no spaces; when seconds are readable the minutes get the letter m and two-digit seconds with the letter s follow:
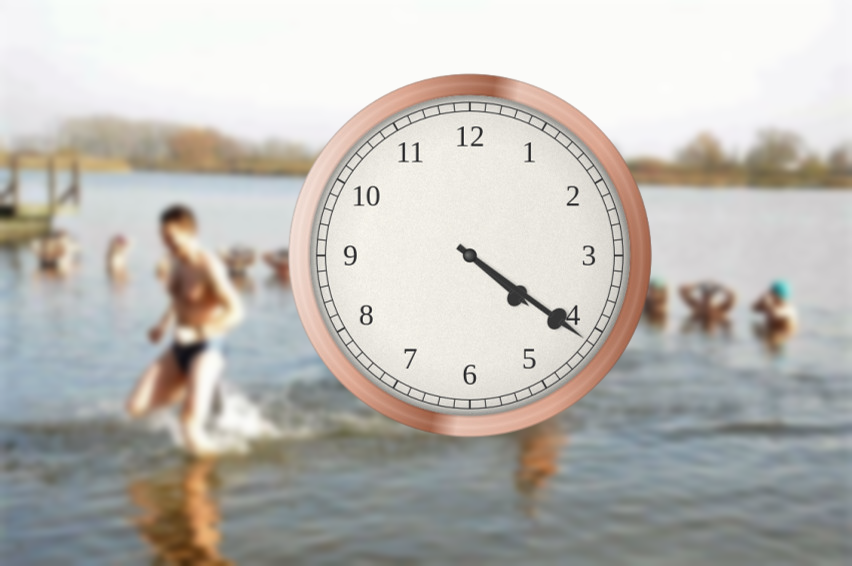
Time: 4h21
